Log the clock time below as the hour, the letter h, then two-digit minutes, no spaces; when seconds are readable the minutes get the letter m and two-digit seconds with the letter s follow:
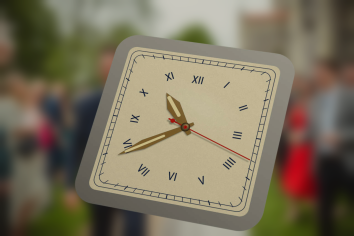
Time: 10h39m18s
